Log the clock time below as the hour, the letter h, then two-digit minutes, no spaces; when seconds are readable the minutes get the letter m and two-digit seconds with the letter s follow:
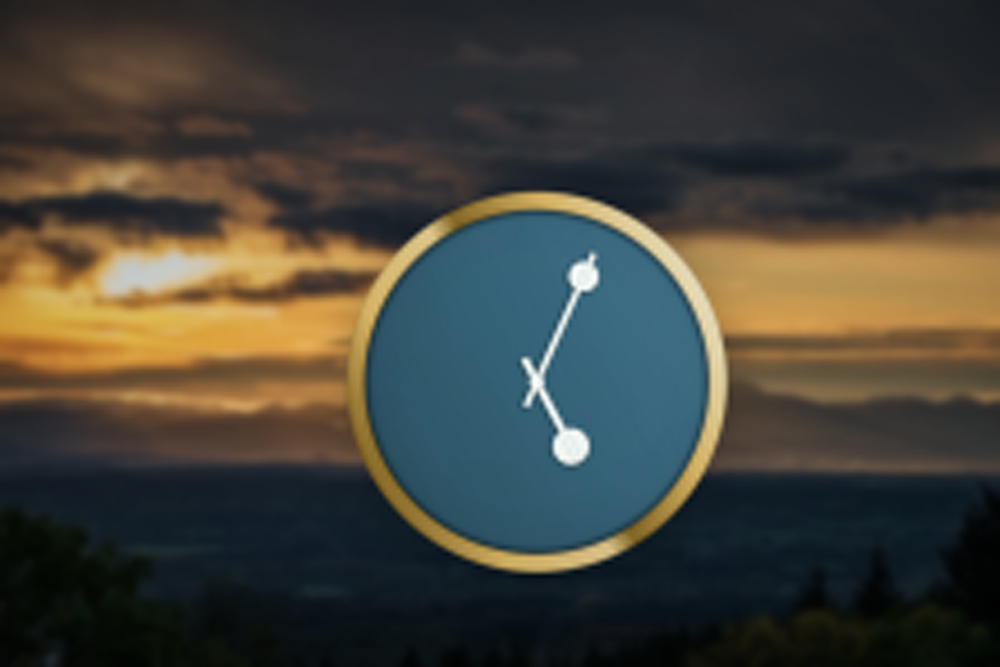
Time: 5h04
